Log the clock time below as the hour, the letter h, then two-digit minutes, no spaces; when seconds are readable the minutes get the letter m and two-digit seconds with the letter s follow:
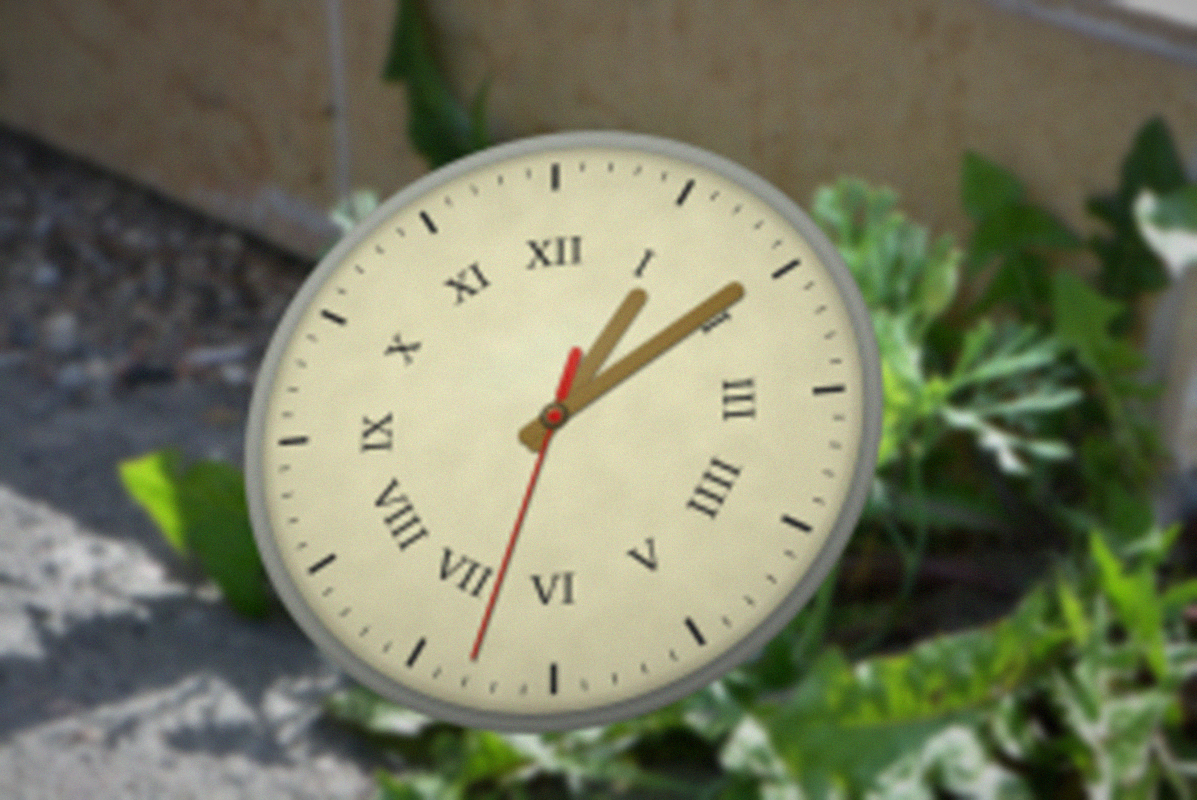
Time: 1h09m33s
